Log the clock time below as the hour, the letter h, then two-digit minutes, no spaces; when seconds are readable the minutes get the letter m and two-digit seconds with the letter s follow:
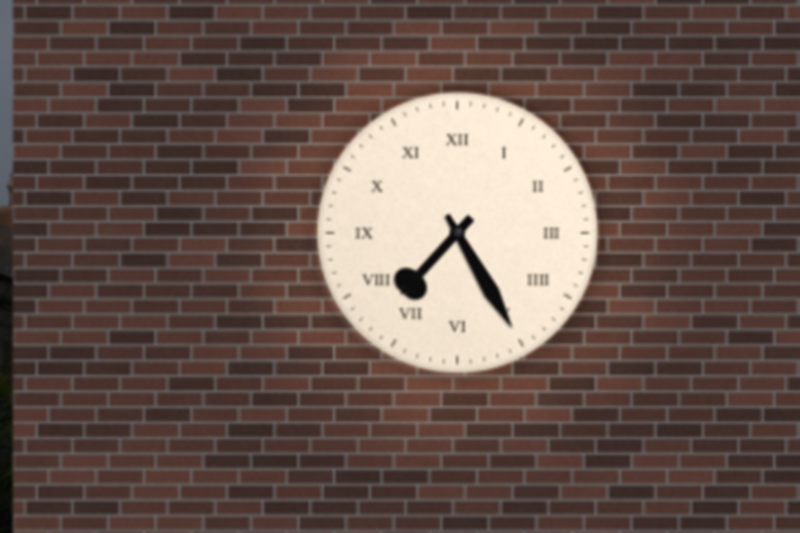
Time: 7h25
